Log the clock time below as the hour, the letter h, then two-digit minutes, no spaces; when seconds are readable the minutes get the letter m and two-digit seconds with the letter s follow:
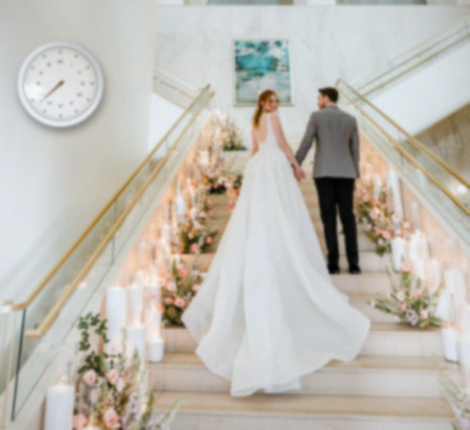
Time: 7h38
